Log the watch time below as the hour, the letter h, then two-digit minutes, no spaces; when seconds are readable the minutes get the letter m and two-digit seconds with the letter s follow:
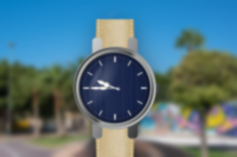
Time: 9h45
